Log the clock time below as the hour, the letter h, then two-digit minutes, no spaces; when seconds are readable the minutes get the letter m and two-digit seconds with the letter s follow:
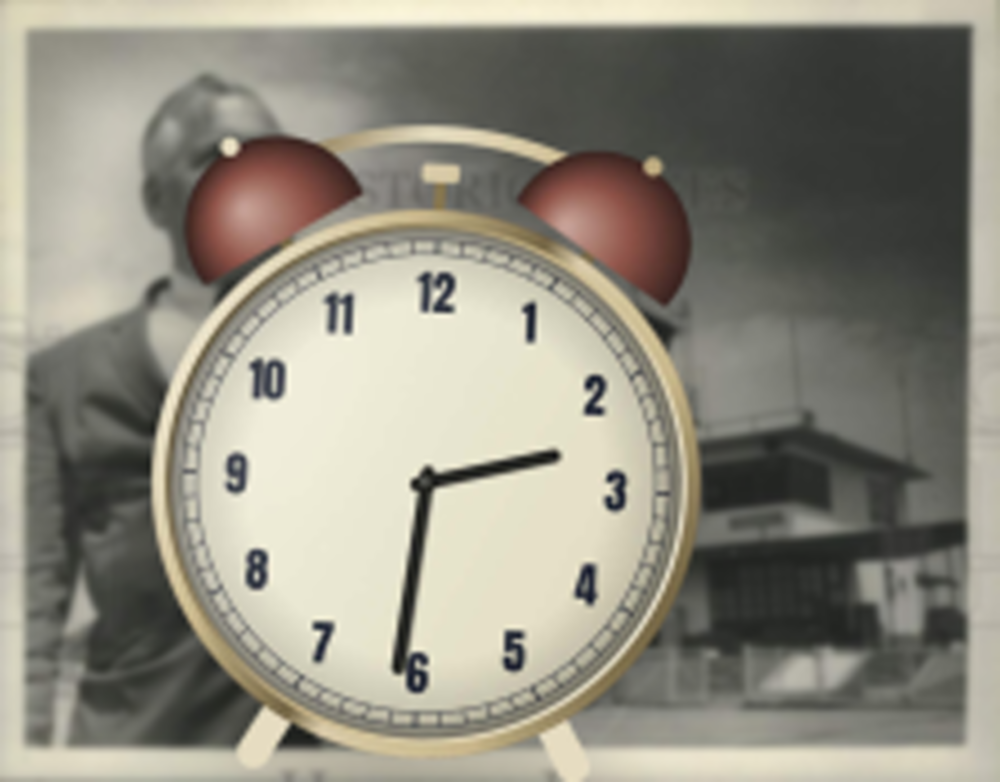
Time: 2h31
